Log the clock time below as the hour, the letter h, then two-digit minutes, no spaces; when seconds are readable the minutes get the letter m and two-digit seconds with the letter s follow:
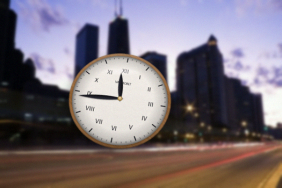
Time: 11h44
